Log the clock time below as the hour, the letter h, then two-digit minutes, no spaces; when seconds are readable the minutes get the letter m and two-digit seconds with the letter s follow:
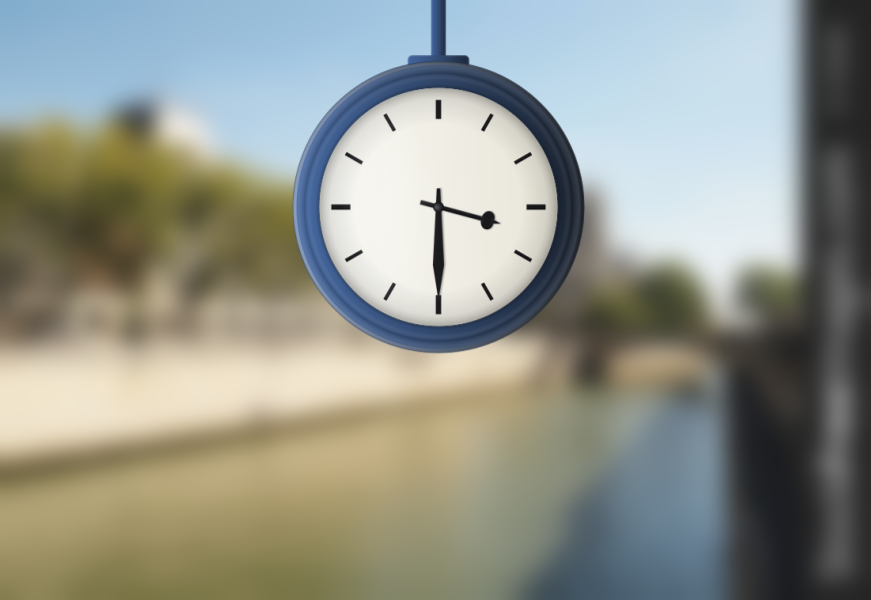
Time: 3h30
